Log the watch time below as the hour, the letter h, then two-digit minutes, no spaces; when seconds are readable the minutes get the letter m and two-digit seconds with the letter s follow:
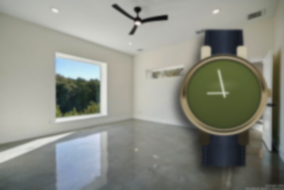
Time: 8h58
